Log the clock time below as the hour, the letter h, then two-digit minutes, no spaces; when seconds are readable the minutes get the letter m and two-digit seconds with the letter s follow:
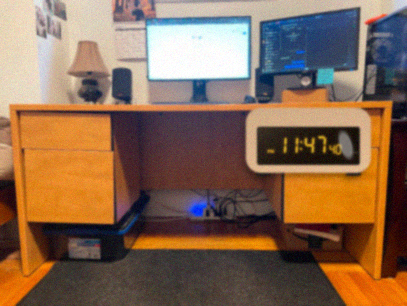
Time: 11h47
